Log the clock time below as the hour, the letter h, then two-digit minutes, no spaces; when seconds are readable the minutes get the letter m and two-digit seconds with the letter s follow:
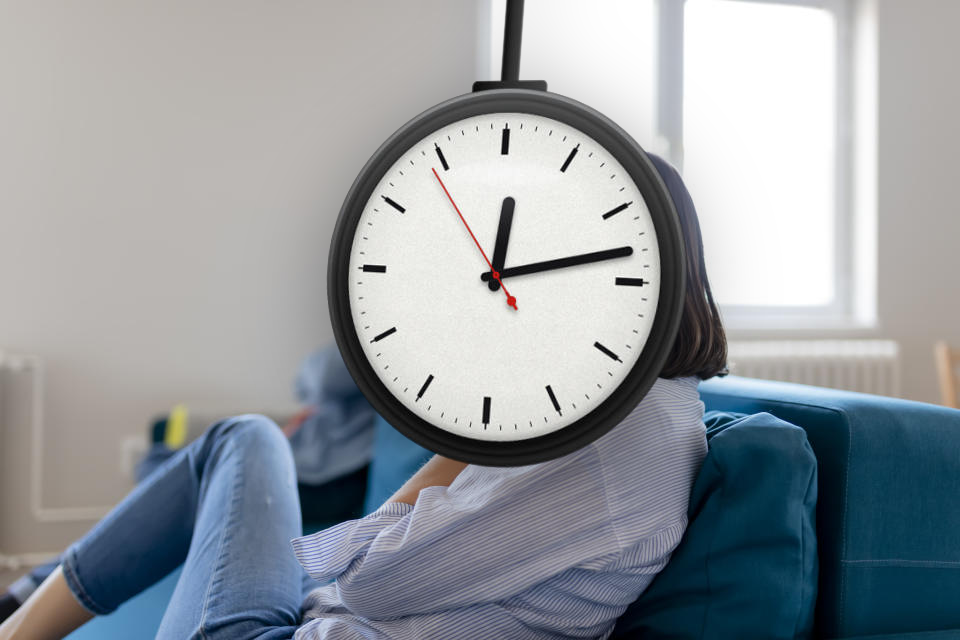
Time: 12h12m54s
